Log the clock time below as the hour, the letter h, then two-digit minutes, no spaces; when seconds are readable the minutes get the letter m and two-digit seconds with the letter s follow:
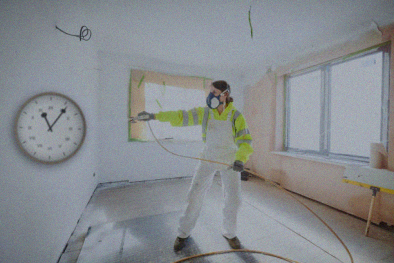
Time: 11h06
